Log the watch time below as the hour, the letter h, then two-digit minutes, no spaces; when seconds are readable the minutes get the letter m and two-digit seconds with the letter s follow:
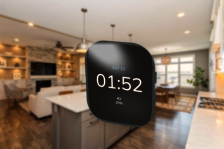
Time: 1h52
